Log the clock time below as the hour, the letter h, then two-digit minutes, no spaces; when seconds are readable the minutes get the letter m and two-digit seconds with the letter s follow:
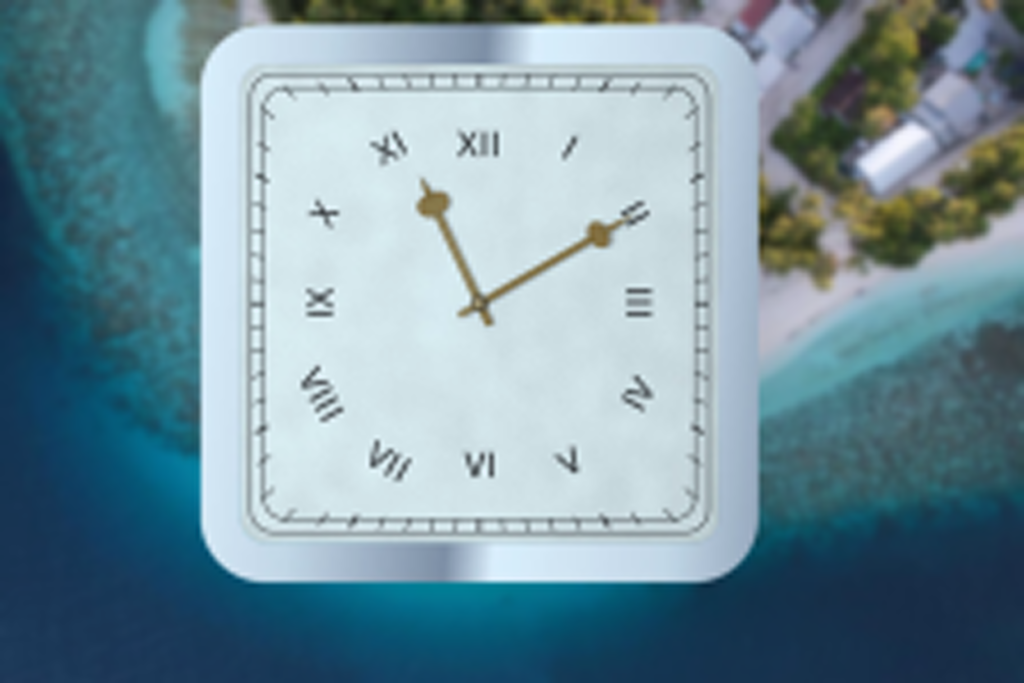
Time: 11h10
